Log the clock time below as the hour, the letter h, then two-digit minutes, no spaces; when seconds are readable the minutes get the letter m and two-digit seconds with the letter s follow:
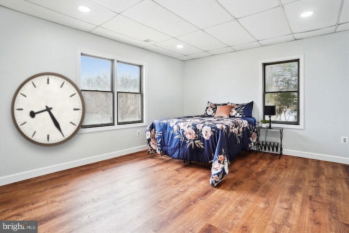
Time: 8h25
